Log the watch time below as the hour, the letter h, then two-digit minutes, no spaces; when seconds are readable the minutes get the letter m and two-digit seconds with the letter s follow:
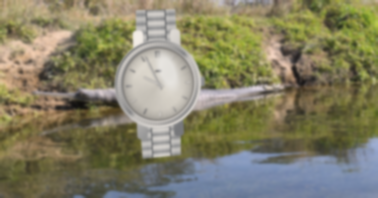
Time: 9h56
